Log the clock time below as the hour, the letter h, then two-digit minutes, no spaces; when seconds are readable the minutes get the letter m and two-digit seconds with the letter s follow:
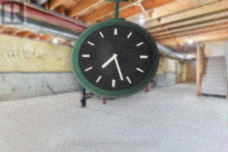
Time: 7h27
